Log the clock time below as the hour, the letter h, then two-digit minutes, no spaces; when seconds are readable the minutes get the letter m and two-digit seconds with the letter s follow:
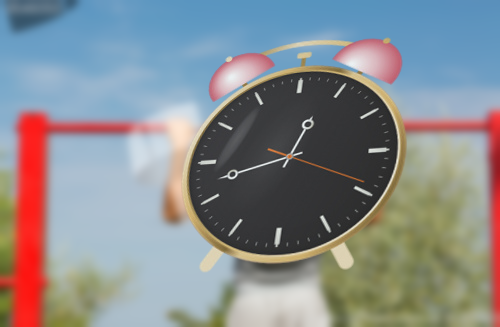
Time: 12h42m19s
